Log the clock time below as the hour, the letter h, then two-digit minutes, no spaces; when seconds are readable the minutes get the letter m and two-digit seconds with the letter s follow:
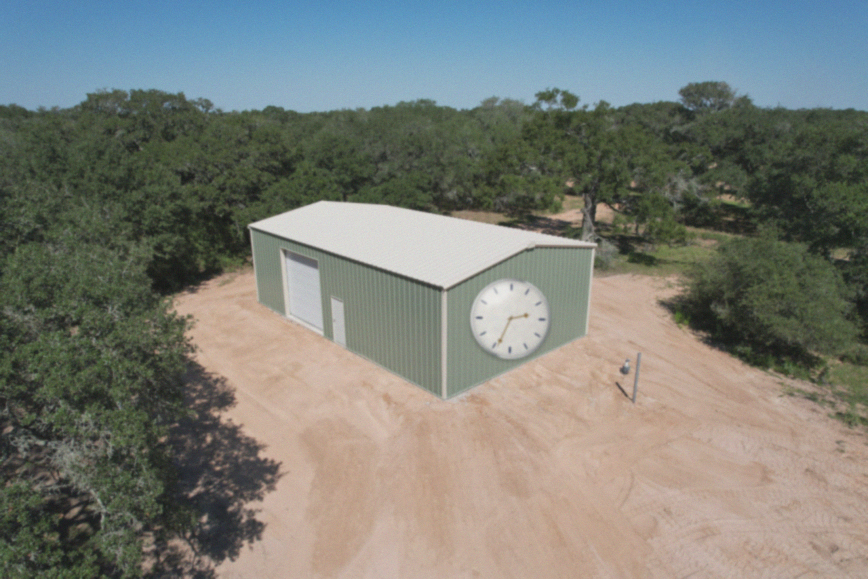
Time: 2h34
